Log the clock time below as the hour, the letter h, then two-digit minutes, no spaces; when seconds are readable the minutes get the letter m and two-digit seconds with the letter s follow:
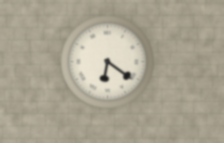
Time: 6h21
